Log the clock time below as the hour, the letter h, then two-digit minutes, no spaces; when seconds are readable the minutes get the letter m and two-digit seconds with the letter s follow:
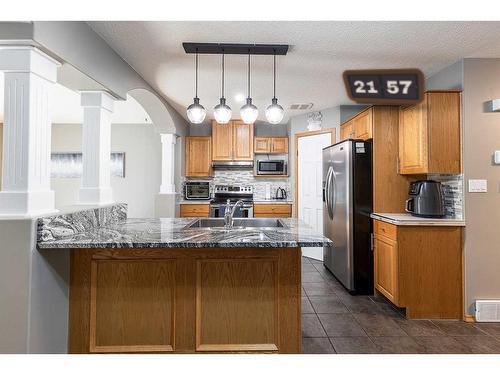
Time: 21h57
